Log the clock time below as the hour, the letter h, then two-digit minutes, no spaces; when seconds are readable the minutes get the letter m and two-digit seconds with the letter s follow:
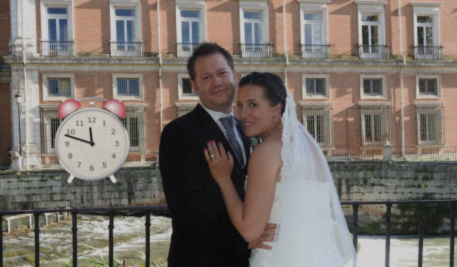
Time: 11h48
